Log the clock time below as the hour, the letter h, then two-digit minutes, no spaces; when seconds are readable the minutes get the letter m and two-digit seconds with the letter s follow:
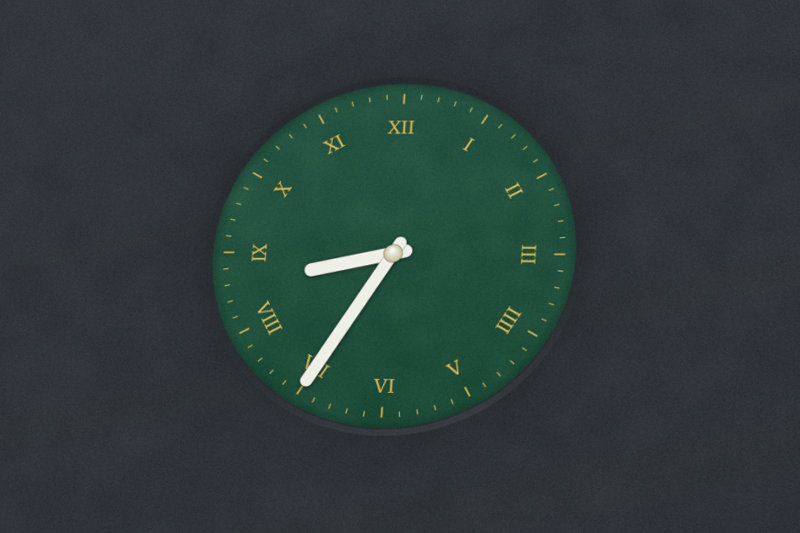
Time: 8h35
